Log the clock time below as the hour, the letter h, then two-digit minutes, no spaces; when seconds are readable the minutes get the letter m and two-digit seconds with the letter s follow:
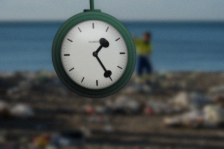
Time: 1h25
